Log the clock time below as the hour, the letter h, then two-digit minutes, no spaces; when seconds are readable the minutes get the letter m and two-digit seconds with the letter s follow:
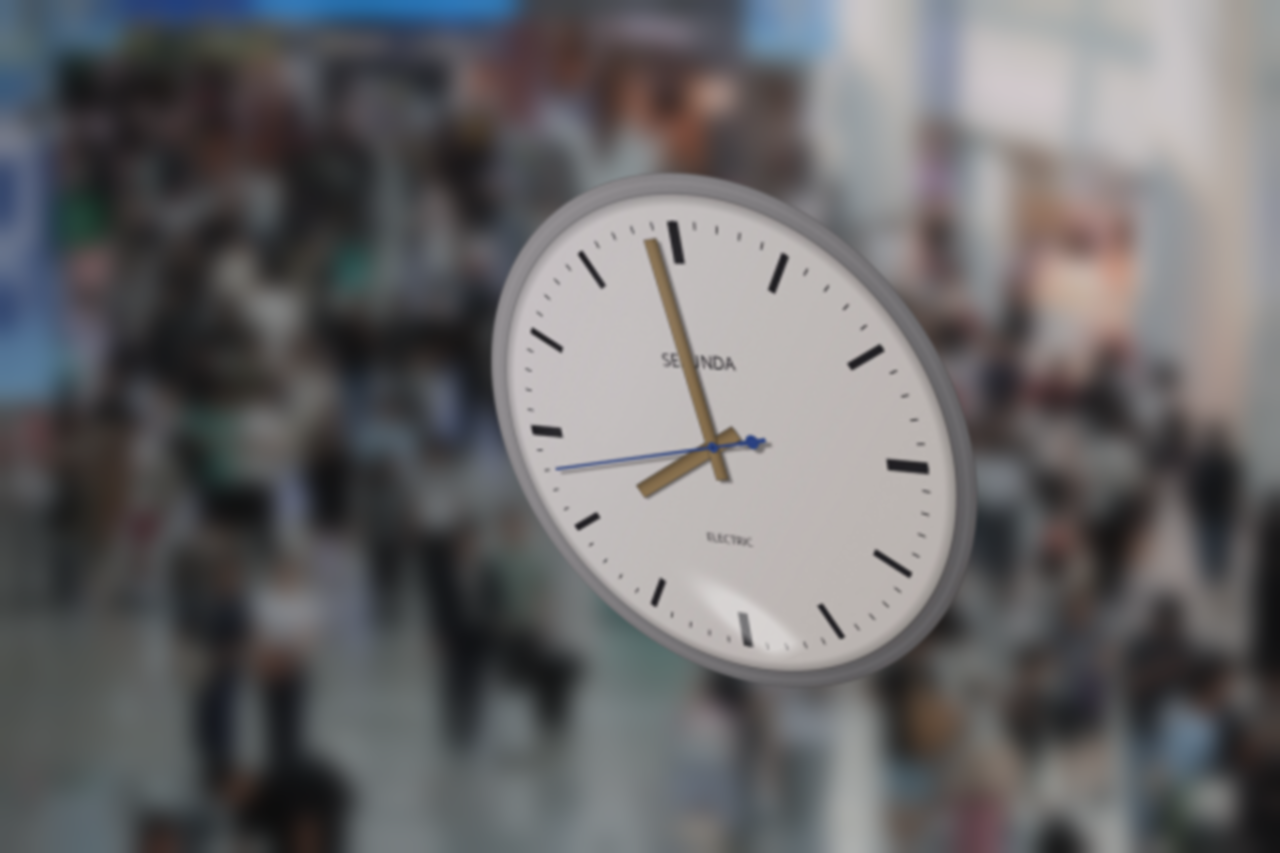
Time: 7h58m43s
